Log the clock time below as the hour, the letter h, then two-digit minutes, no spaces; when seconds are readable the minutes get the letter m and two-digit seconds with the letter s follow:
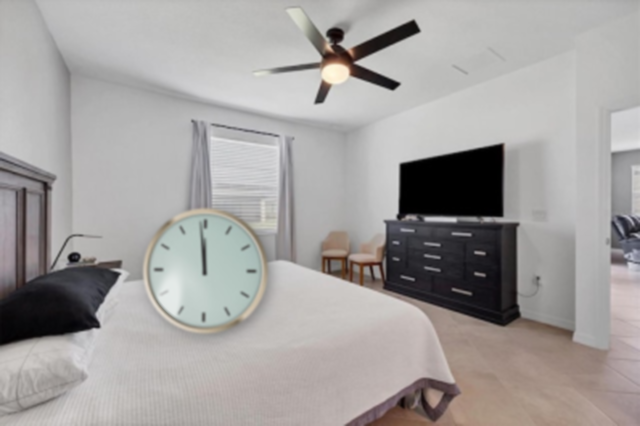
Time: 11h59
